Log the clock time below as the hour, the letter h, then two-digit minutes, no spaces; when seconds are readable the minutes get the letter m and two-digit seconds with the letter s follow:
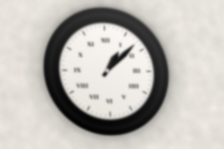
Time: 1h08
